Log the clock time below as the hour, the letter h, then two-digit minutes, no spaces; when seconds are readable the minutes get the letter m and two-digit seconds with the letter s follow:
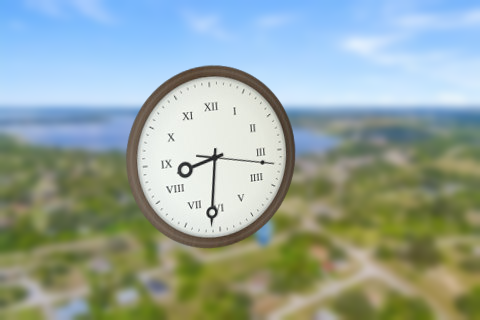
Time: 8h31m17s
